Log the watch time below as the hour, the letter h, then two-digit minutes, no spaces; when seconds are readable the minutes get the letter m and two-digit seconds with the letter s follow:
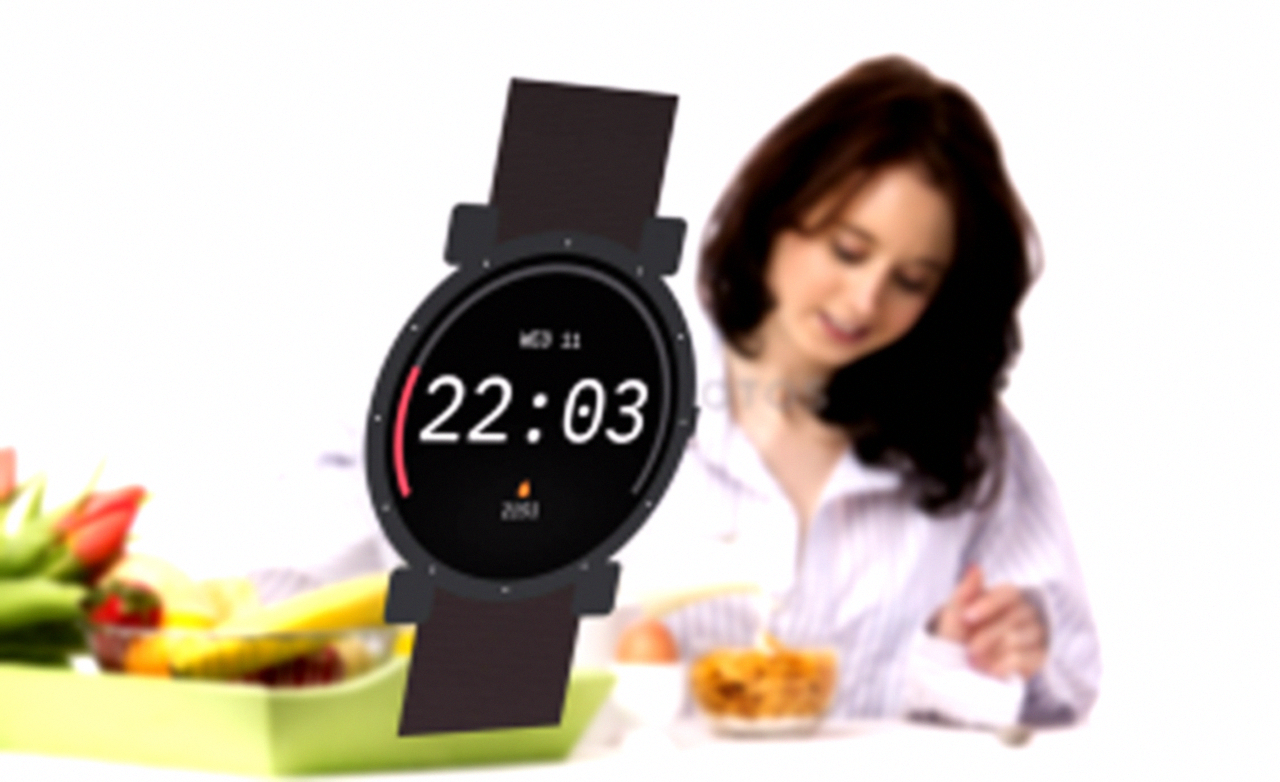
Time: 22h03
